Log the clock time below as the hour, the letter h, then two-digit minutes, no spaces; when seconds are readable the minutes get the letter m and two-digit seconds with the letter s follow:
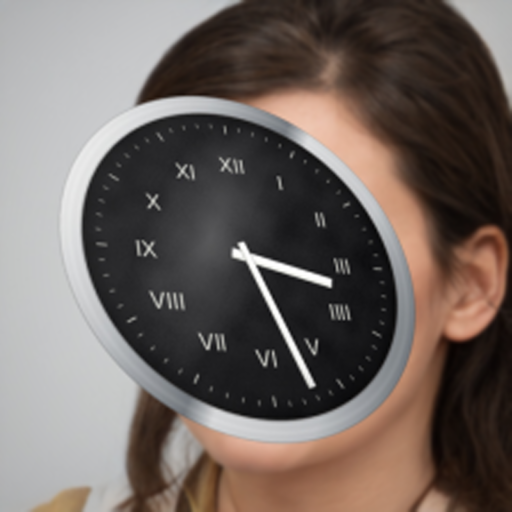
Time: 3h27
